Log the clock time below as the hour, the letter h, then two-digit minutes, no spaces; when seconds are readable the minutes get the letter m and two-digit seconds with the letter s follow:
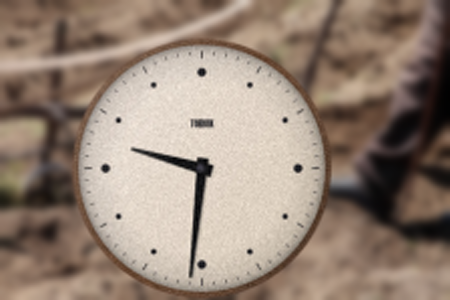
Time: 9h31
